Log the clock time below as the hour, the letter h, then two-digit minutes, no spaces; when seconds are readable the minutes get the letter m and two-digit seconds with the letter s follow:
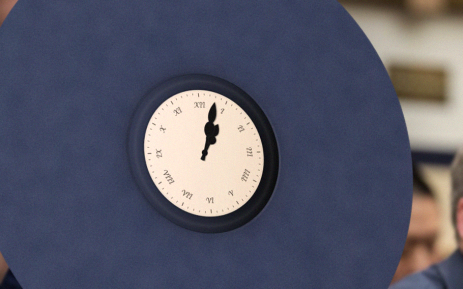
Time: 1h03
